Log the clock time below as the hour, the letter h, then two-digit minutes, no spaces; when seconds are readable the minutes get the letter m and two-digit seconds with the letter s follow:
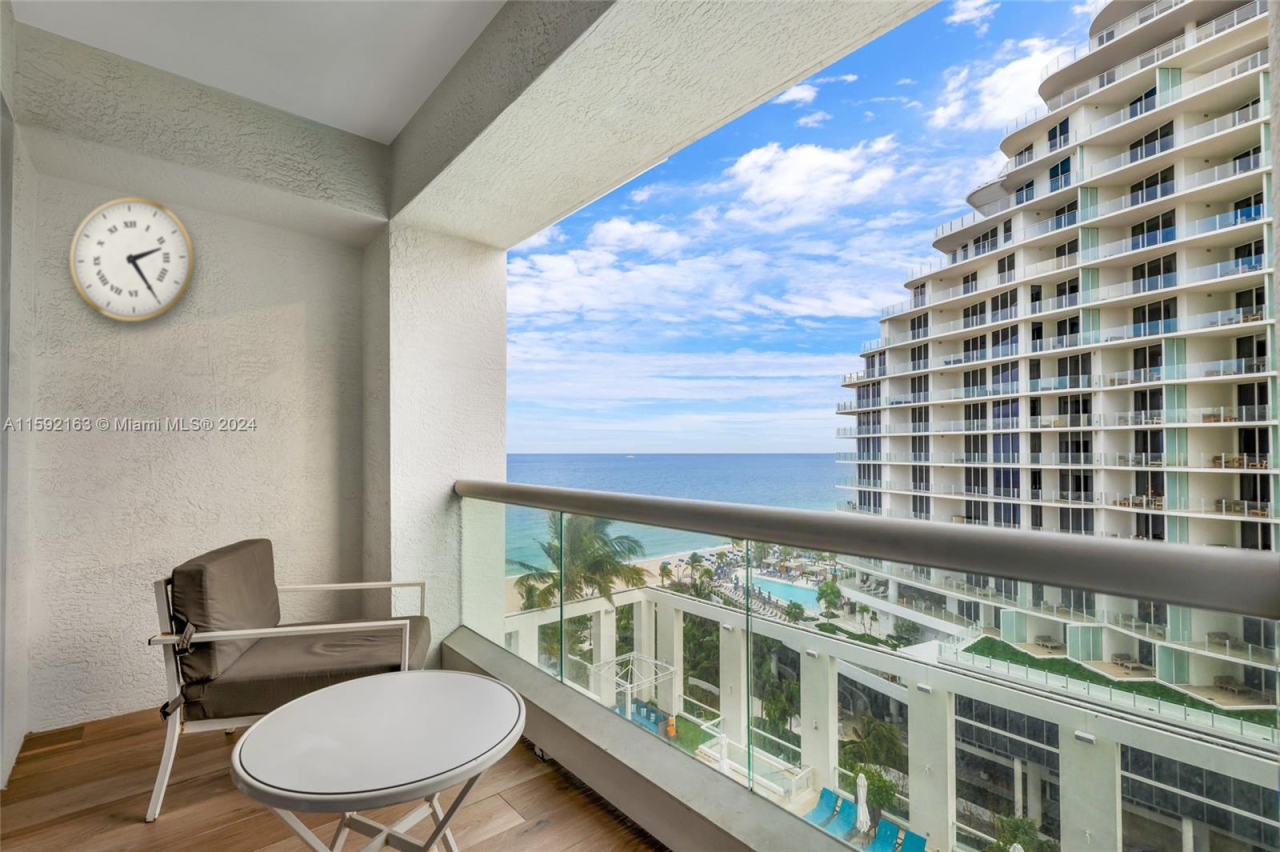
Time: 2h25
